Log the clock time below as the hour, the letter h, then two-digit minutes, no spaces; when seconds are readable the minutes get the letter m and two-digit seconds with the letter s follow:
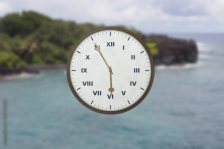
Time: 5h55
